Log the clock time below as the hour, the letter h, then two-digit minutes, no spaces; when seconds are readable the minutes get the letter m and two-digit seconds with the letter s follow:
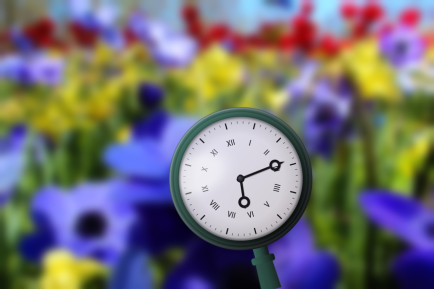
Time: 6h14
